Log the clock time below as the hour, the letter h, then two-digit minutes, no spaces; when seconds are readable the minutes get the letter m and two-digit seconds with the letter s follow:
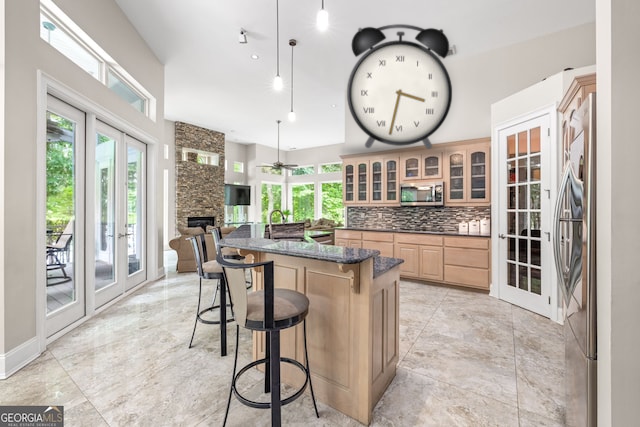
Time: 3h32
